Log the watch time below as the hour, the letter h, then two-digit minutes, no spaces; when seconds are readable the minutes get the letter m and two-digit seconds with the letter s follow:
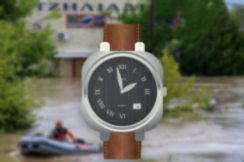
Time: 1h58
